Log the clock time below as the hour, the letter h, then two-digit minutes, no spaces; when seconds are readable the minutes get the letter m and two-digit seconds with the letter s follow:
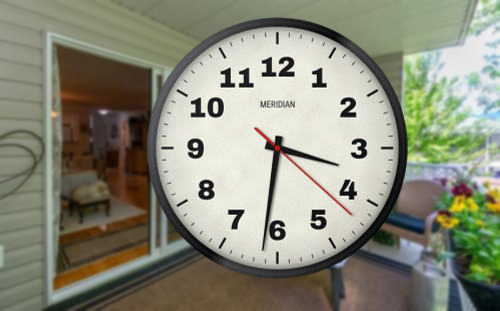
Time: 3h31m22s
